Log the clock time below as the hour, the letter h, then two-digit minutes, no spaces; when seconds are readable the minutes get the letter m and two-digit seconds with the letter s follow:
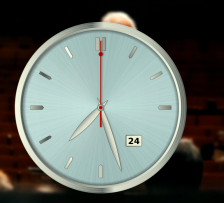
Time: 7h27m00s
